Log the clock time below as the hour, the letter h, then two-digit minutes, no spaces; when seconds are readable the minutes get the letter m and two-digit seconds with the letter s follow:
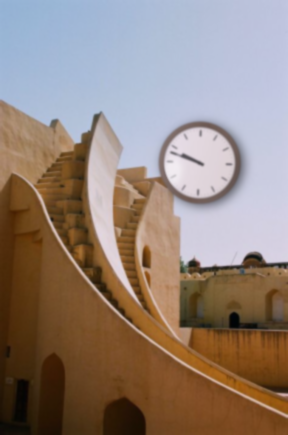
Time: 9h48
